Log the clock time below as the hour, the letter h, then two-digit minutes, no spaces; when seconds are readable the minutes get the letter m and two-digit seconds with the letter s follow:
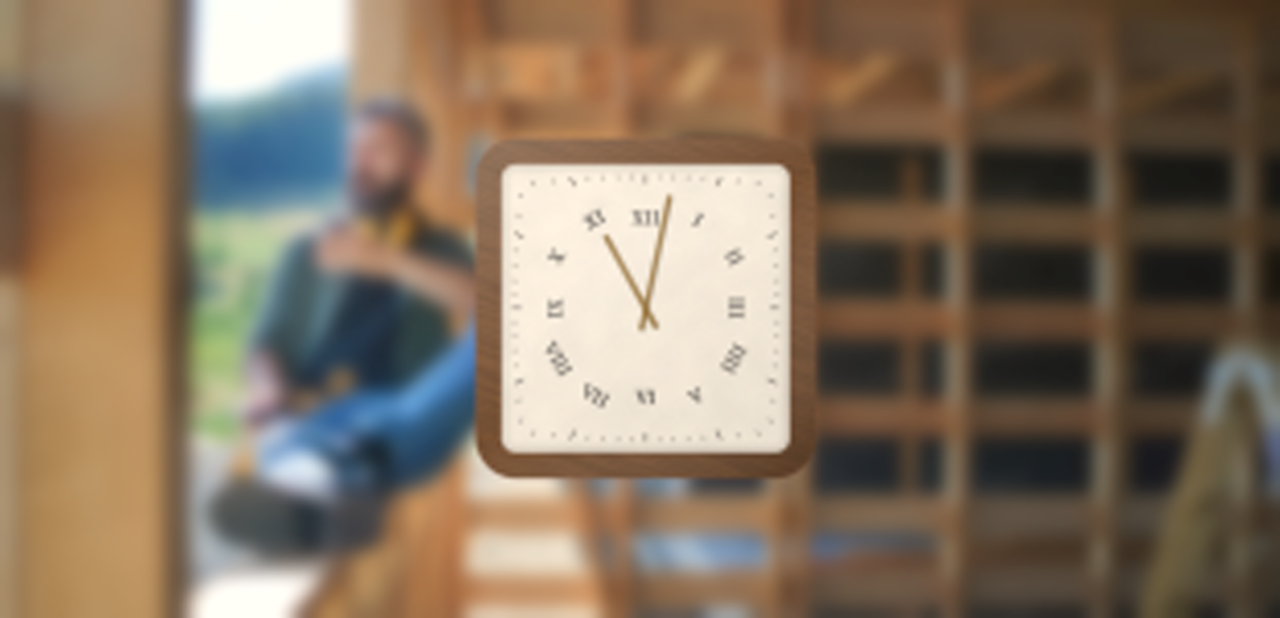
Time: 11h02
